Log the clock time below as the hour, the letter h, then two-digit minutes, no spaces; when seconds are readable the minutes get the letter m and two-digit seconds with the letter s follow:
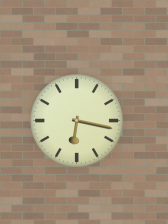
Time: 6h17
